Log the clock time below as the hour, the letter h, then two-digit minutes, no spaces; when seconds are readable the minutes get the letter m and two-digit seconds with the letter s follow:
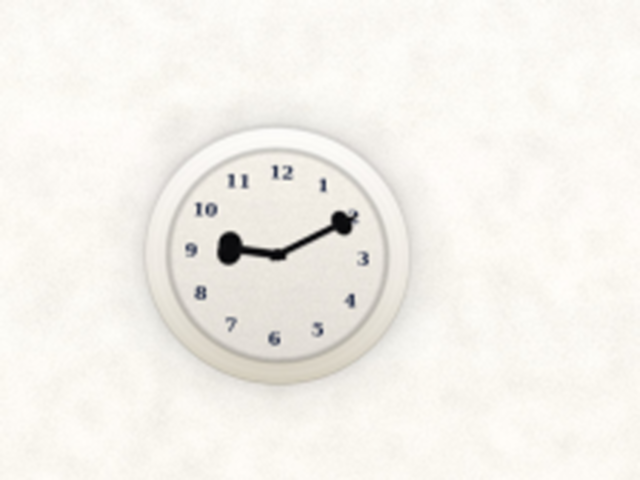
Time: 9h10
